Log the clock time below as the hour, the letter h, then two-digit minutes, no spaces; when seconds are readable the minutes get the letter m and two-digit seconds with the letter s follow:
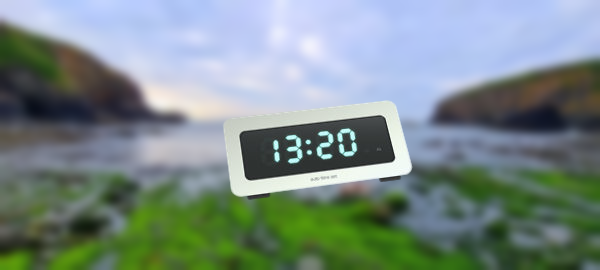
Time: 13h20
